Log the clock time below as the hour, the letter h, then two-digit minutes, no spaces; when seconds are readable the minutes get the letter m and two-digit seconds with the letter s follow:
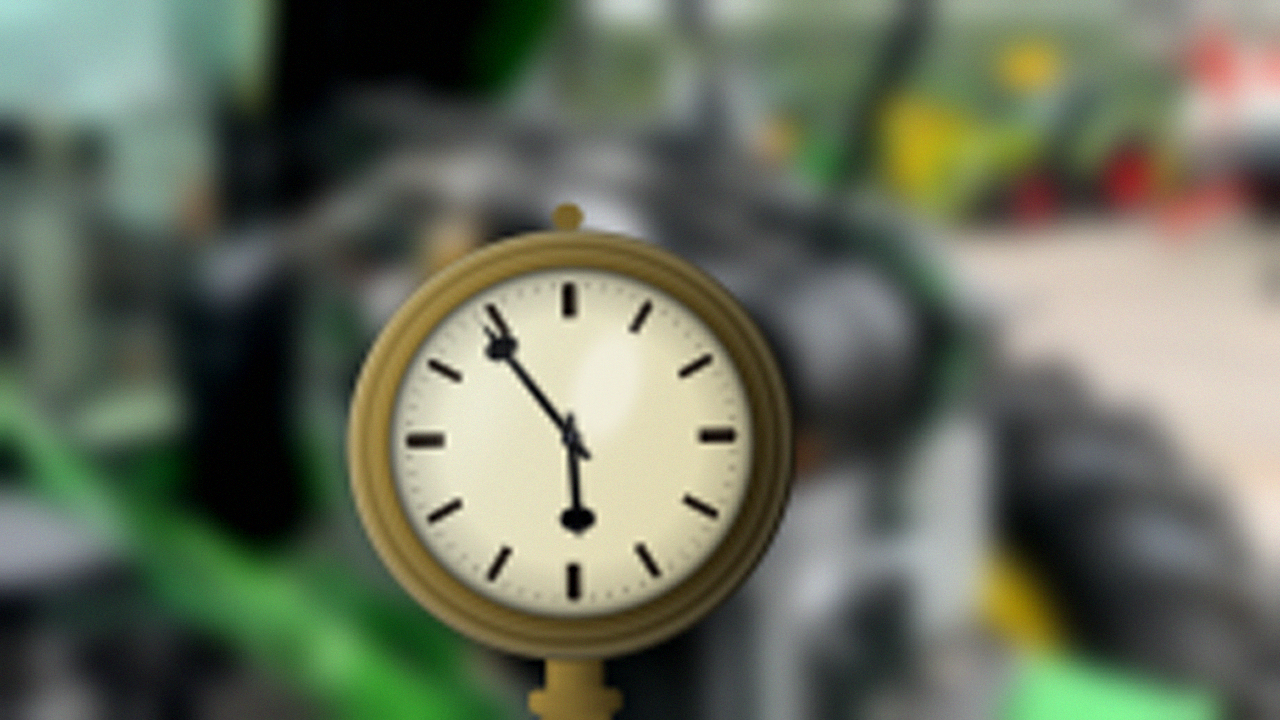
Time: 5h54
